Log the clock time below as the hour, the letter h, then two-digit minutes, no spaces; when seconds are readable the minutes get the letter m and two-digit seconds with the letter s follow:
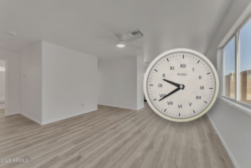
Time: 9h39
